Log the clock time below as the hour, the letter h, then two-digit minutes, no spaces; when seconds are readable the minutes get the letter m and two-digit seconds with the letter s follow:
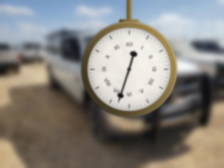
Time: 12h33
